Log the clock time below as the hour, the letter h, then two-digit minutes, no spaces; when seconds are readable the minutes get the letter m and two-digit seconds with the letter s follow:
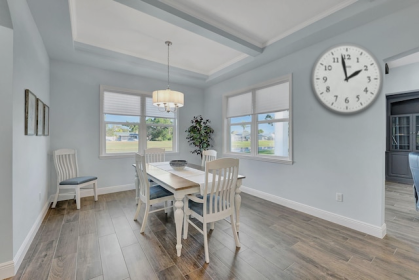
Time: 1h58
